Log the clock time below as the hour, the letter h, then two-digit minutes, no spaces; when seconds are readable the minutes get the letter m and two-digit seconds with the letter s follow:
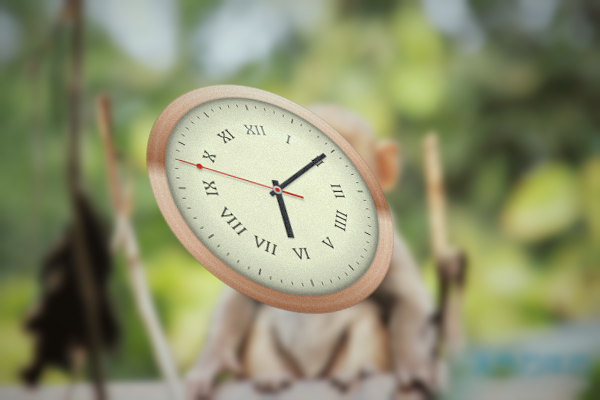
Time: 6h09m48s
